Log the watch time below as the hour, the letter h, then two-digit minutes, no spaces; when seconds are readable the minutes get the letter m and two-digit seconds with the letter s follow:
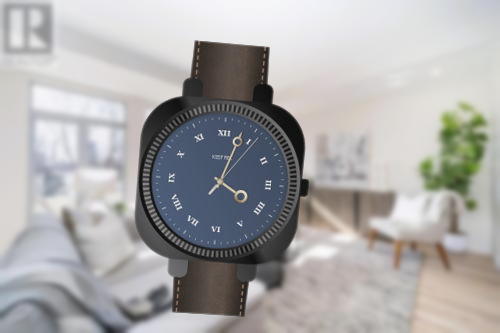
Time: 4h03m06s
